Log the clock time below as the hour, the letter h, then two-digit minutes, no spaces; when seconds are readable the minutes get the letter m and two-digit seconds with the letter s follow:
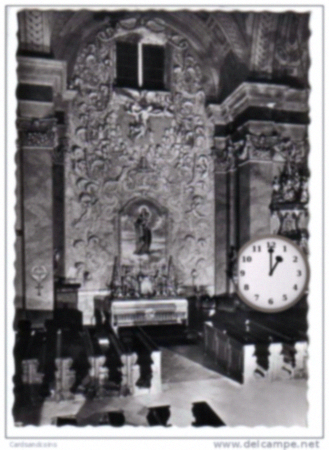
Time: 1h00
